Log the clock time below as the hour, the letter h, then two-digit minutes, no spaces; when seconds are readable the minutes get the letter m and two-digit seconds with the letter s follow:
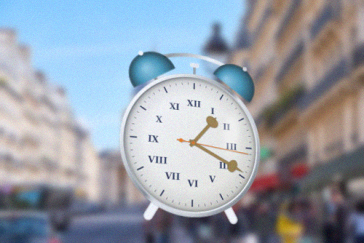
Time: 1h19m16s
